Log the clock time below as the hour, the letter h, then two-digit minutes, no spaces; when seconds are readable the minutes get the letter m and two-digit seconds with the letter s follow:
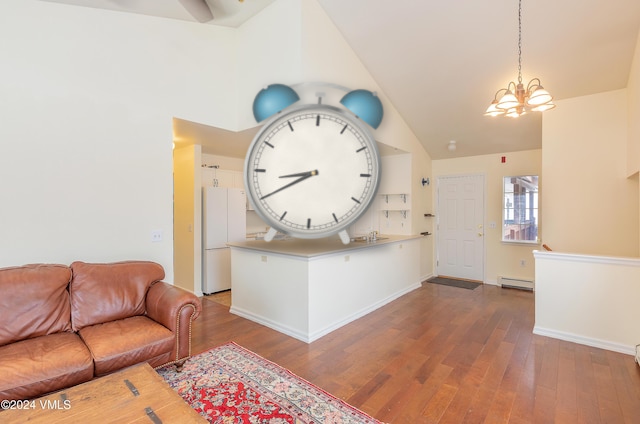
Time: 8h40
